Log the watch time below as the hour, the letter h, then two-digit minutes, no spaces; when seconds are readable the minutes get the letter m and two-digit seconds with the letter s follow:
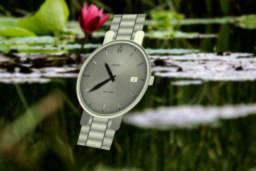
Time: 10h39
